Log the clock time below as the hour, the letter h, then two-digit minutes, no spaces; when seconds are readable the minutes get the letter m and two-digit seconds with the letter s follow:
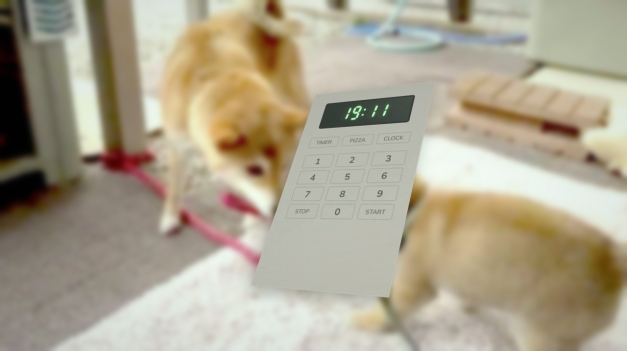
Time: 19h11
